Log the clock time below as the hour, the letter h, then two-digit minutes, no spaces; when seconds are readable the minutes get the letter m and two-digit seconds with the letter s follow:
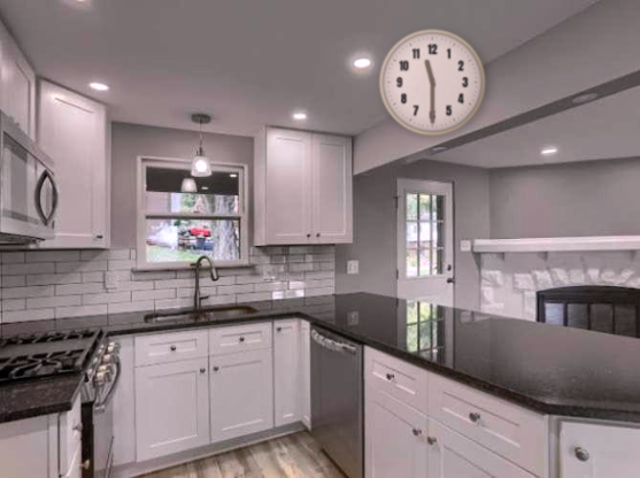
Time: 11h30
